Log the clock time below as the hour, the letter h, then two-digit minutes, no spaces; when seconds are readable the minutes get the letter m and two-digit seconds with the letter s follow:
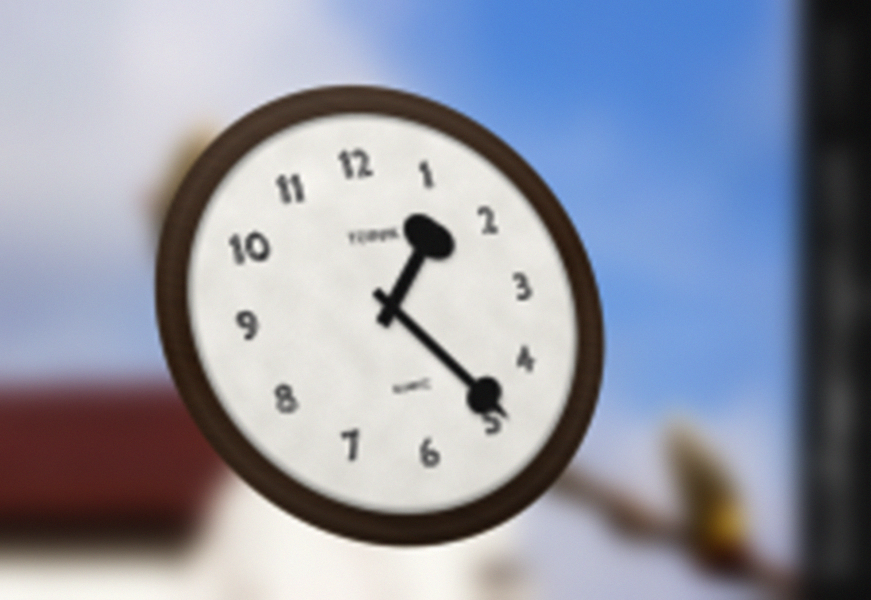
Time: 1h24
